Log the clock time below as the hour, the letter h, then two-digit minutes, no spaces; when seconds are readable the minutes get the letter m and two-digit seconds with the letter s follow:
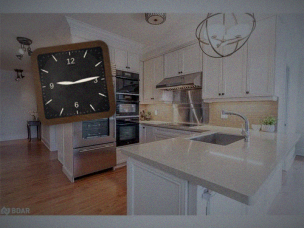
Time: 9h14
